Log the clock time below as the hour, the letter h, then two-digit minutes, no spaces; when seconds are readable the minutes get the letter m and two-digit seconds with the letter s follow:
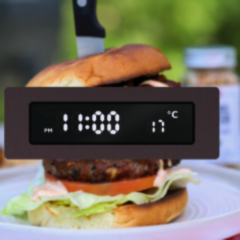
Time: 11h00
